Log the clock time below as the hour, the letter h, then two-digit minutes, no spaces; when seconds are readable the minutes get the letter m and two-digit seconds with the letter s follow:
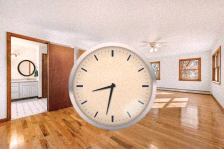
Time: 8h32
